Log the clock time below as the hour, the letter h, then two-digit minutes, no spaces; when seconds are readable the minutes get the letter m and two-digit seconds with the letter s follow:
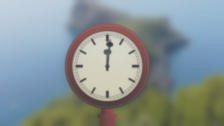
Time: 12h01
